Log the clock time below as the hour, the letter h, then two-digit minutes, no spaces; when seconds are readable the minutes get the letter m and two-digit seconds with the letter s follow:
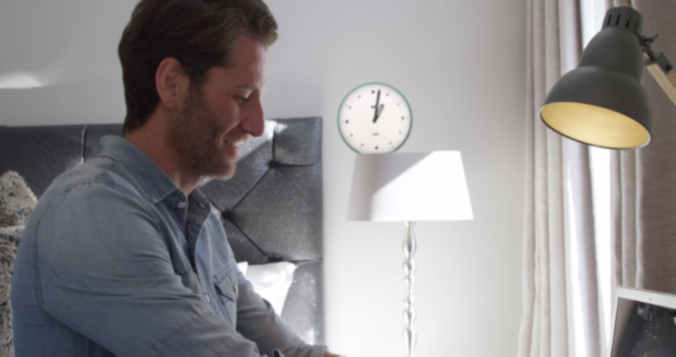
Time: 1h02
